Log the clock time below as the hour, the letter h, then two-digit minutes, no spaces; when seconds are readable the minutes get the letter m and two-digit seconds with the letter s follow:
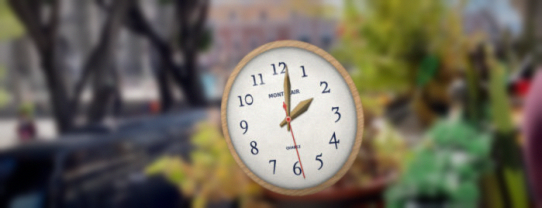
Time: 2h01m29s
